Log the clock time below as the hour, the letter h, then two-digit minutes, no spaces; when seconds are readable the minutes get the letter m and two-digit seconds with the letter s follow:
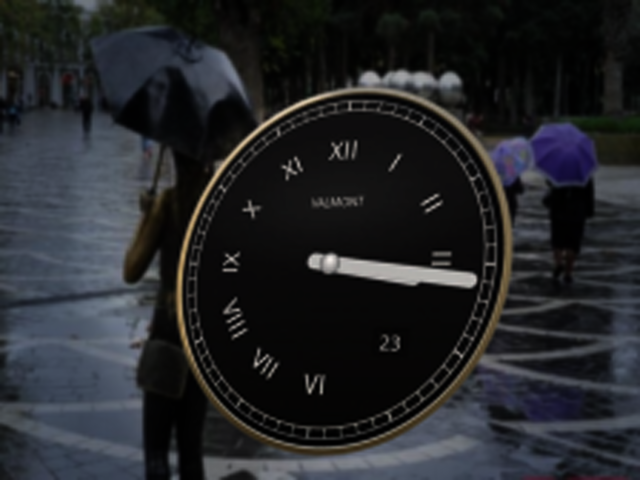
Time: 3h16
